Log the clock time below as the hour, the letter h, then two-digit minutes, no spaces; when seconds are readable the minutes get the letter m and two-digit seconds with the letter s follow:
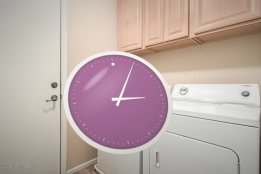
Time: 3h05
